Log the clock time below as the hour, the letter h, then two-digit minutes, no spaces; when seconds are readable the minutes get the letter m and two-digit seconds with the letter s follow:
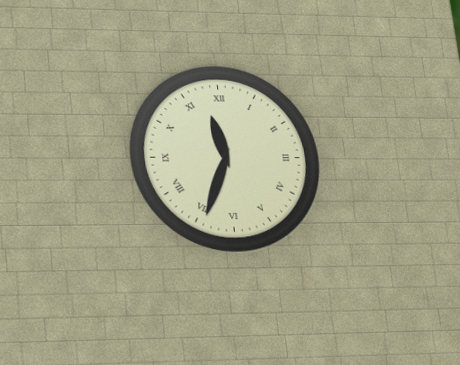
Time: 11h34
